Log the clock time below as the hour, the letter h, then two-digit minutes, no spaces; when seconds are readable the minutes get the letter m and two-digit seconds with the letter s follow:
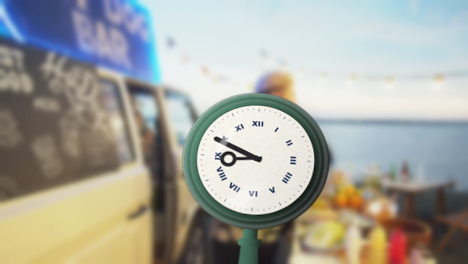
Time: 8h49
